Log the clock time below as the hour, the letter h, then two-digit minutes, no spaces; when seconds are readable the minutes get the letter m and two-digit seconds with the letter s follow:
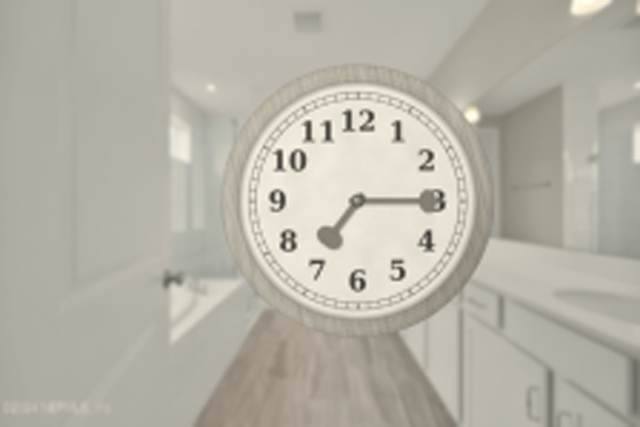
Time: 7h15
